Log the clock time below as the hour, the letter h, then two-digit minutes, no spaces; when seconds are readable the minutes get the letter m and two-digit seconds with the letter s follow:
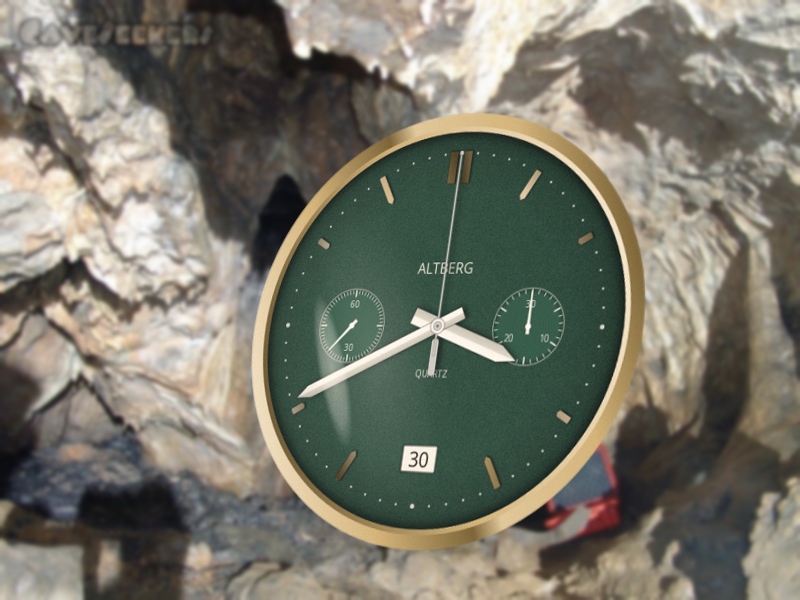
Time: 3h40m37s
